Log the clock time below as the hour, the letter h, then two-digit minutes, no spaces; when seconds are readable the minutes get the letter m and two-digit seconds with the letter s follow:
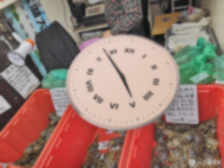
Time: 4h53
